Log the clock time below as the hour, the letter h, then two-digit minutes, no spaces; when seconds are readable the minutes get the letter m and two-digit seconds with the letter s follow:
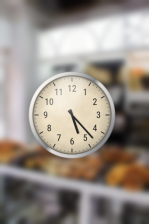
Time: 5h23
